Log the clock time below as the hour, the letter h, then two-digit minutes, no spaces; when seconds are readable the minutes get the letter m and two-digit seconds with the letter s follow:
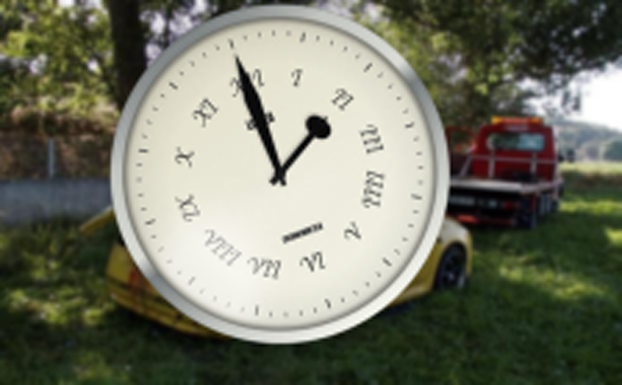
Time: 2h00
